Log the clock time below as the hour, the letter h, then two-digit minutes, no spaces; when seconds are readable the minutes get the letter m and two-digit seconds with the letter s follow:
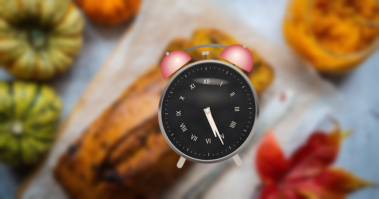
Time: 5h26
